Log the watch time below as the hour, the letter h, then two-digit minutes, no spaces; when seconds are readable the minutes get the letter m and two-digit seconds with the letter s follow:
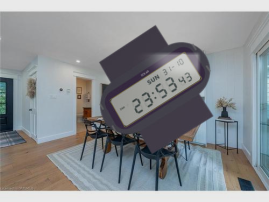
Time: 23h53m43s
